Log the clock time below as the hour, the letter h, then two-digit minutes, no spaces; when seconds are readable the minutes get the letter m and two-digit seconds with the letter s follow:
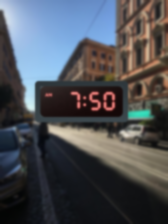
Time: 7h50
